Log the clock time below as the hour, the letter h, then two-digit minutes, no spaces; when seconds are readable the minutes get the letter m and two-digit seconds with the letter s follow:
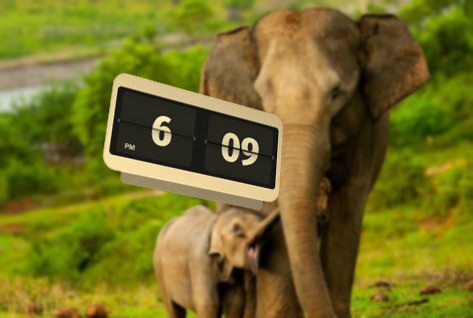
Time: 6h09
